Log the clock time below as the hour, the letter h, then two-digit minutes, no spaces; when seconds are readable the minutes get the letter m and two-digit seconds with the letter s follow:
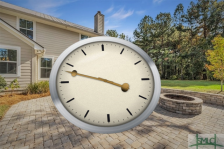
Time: 3h48
